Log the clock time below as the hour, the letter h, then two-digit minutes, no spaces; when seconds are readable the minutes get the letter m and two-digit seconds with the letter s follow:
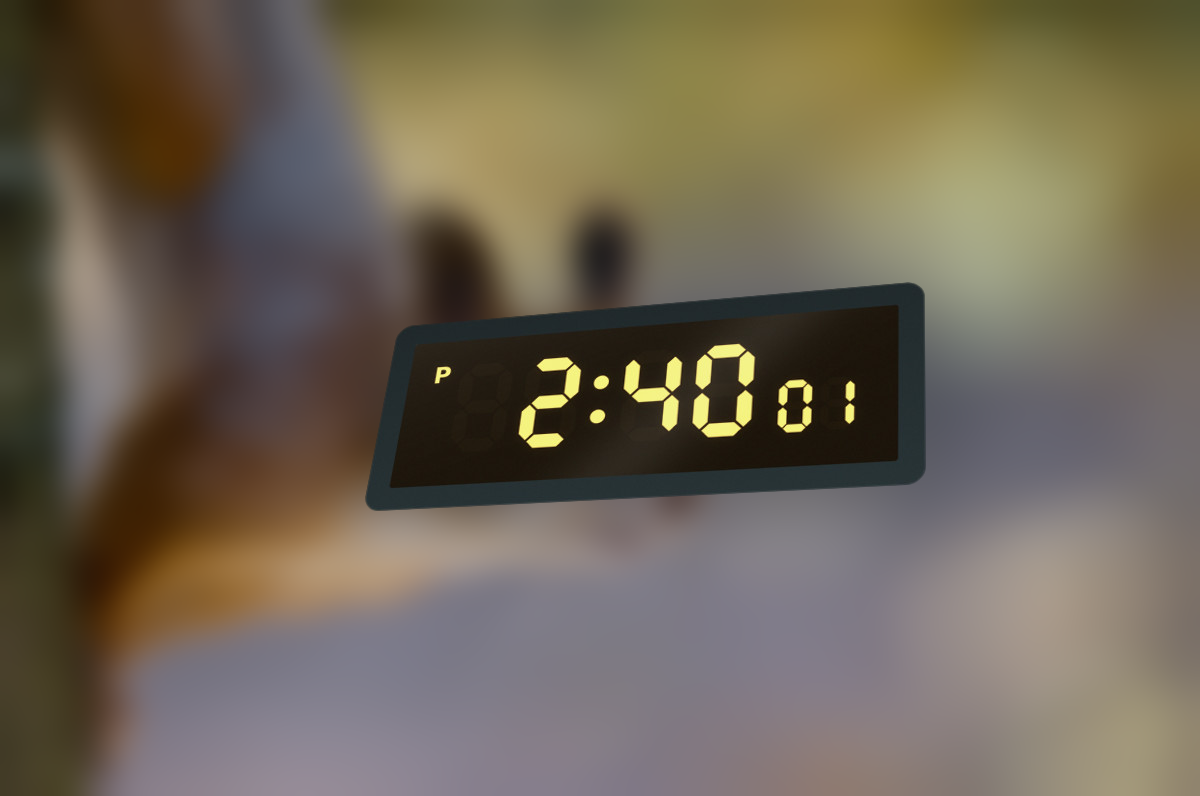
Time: 2h40m01s
